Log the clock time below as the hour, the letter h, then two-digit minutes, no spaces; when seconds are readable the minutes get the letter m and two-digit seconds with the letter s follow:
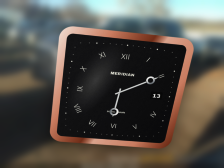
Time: 6h10
